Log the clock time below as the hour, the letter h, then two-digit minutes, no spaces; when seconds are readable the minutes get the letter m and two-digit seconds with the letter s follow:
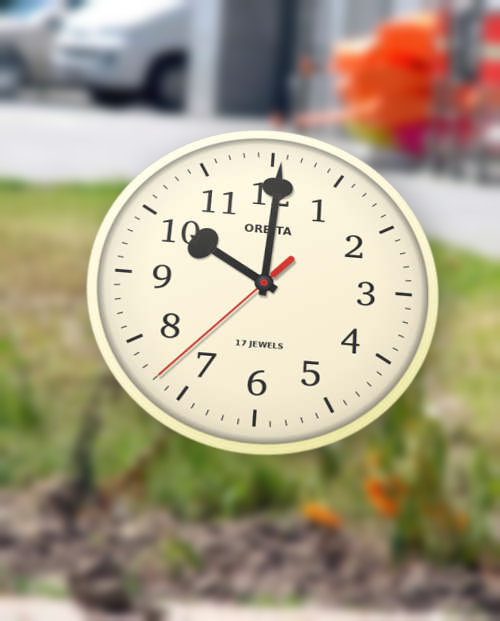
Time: 10h00m37s
